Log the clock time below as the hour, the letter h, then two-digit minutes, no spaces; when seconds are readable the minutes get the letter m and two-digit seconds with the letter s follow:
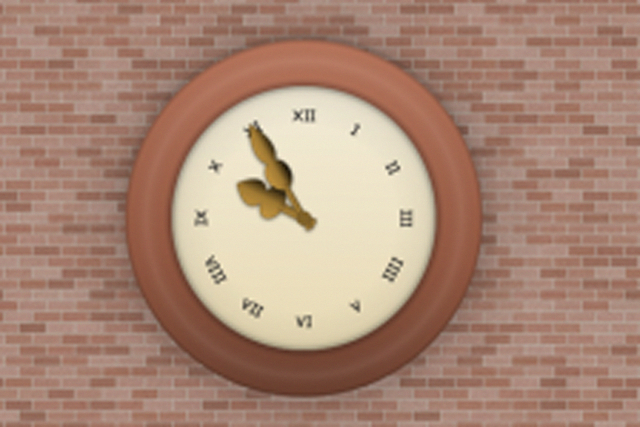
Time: 9h55
